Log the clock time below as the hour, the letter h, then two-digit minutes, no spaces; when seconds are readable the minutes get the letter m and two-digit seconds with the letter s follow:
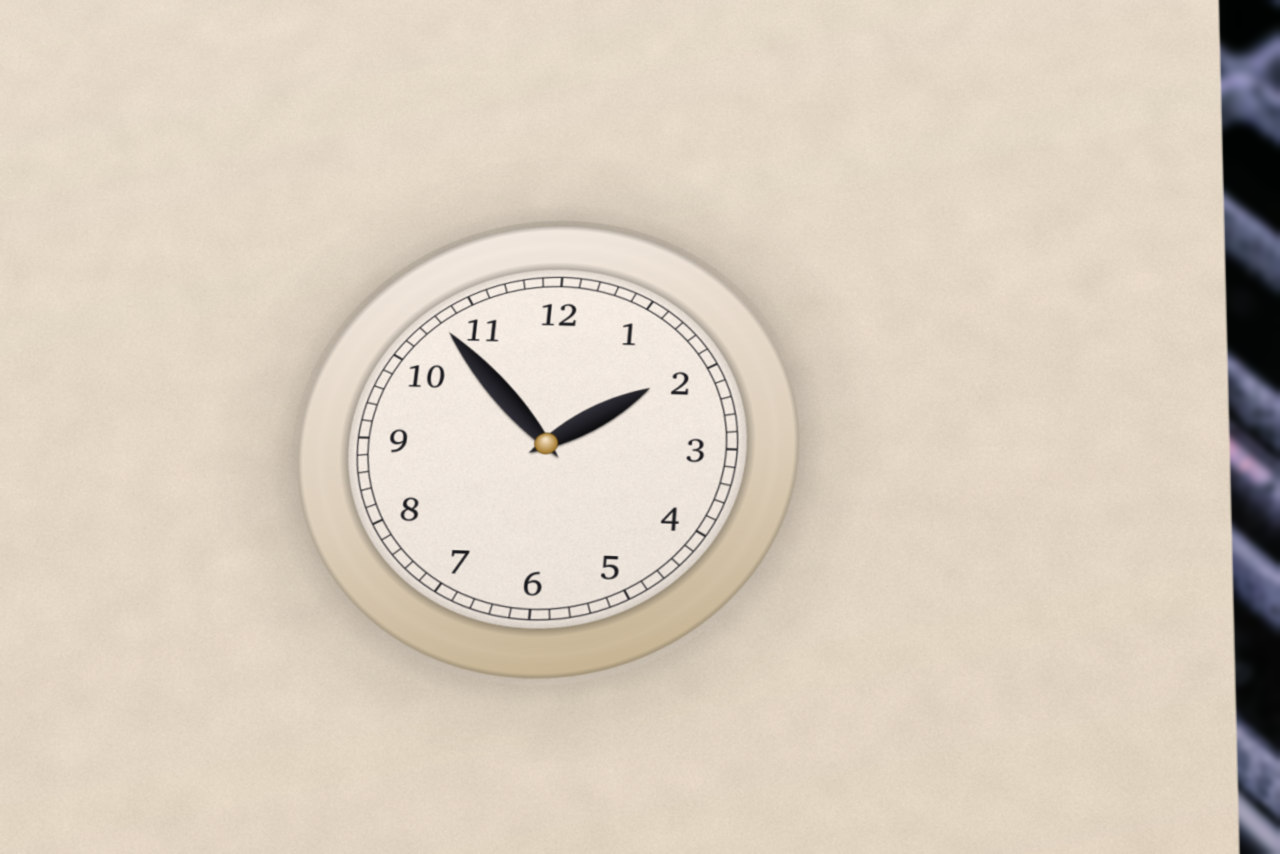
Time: 1h53
